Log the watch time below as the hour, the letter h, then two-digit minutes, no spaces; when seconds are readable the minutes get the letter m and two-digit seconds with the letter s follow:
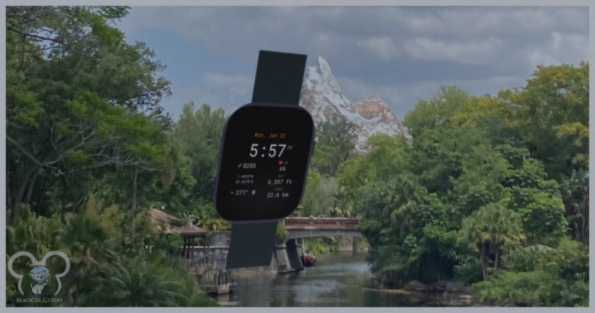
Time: 5h57
